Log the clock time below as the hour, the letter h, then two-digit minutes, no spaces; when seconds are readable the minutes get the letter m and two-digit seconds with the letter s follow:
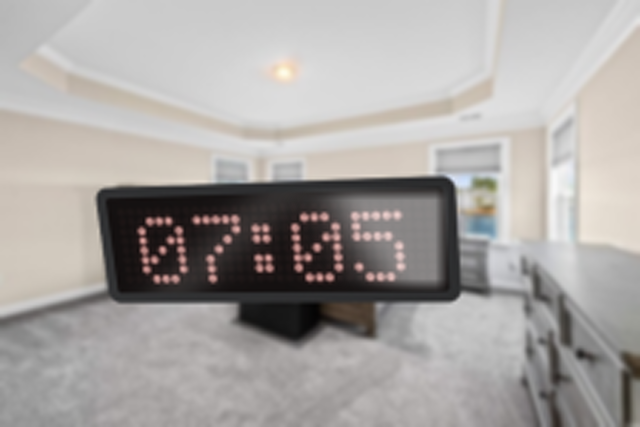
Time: 7h05
